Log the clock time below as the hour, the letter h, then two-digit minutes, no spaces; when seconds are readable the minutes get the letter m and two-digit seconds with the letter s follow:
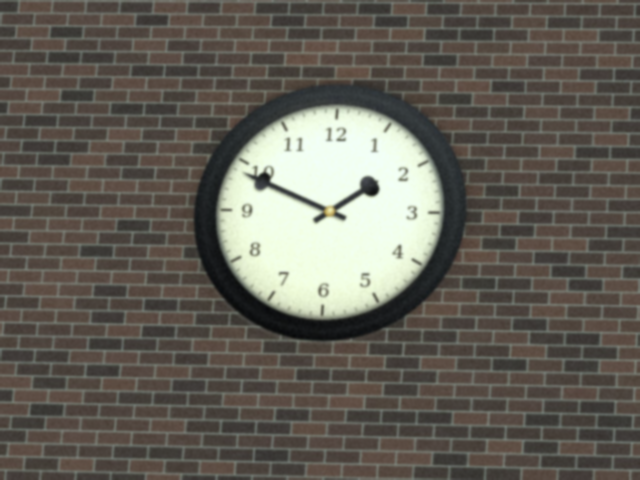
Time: 1h49
